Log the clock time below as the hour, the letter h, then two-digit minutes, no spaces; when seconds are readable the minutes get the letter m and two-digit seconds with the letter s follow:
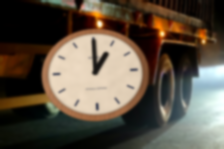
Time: 1h00
